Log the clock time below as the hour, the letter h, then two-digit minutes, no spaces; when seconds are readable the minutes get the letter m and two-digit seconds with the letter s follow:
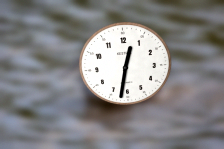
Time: 12h32
